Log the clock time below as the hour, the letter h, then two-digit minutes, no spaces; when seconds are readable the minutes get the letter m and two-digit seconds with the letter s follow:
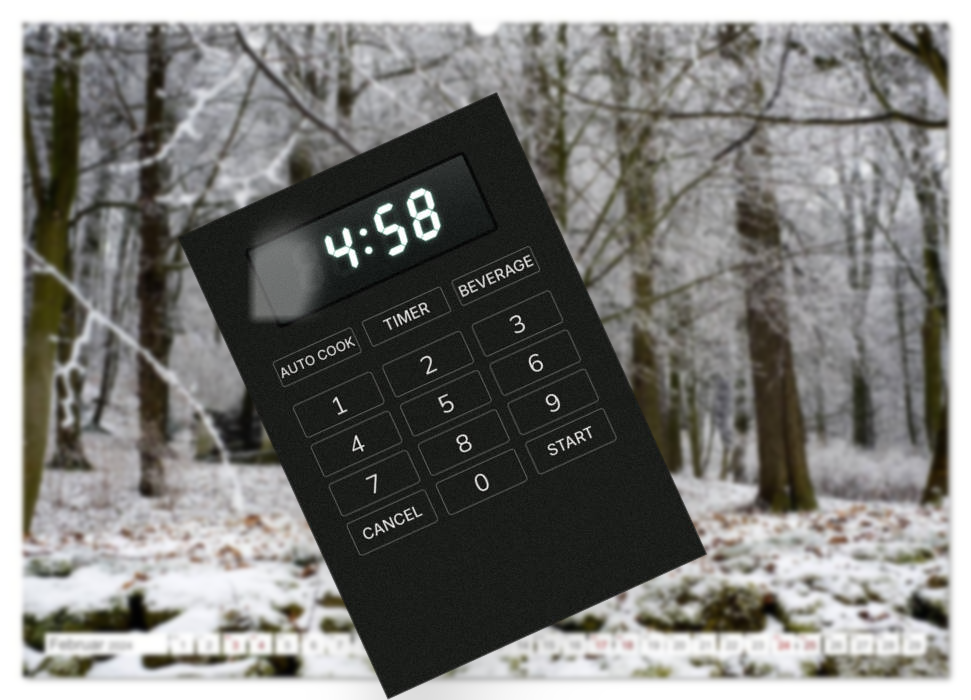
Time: 4h58
